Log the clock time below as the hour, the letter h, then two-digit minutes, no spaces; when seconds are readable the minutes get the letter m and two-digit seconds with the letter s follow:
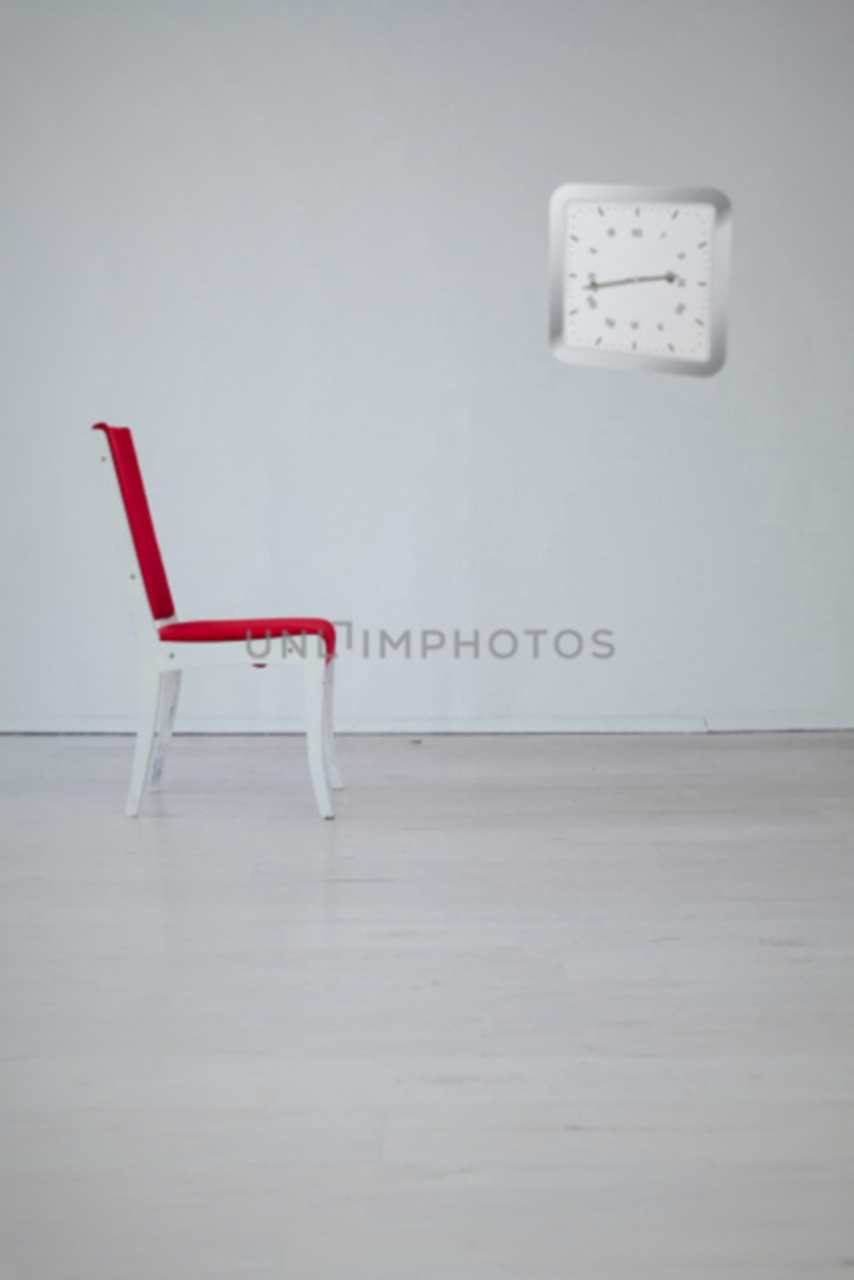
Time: 2h43
